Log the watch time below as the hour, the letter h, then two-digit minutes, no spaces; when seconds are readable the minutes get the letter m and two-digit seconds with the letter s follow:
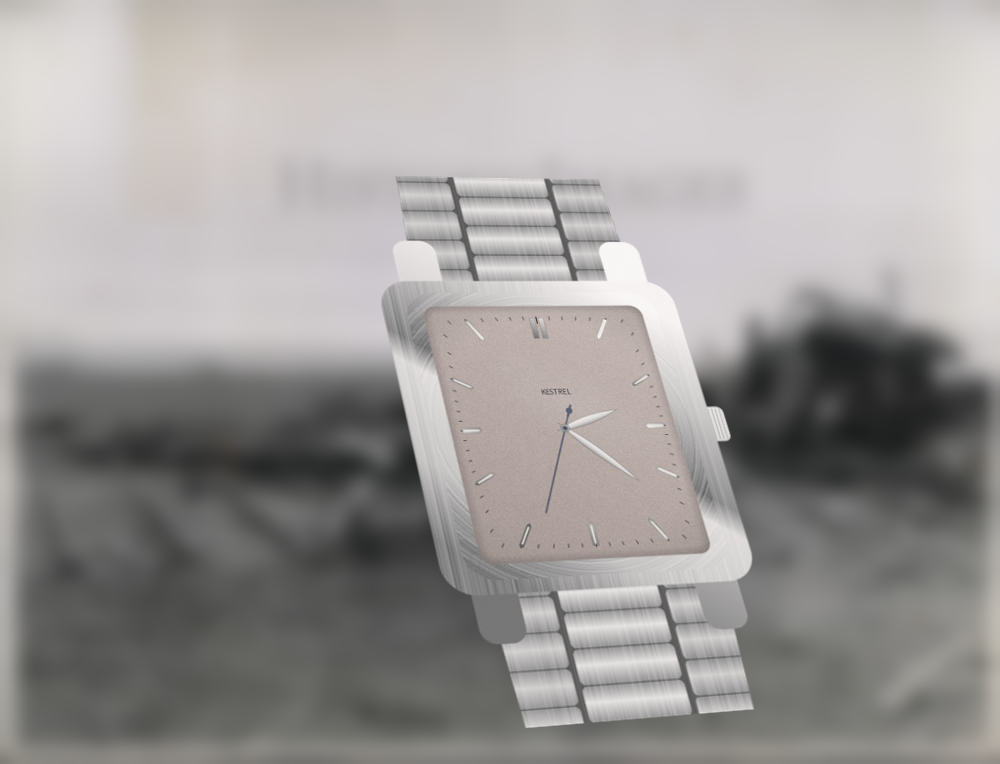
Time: 2h22m34s
